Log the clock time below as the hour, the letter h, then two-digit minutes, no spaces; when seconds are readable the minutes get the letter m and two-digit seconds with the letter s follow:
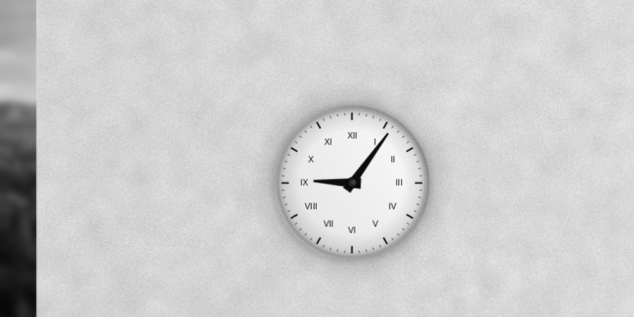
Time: 9h06
